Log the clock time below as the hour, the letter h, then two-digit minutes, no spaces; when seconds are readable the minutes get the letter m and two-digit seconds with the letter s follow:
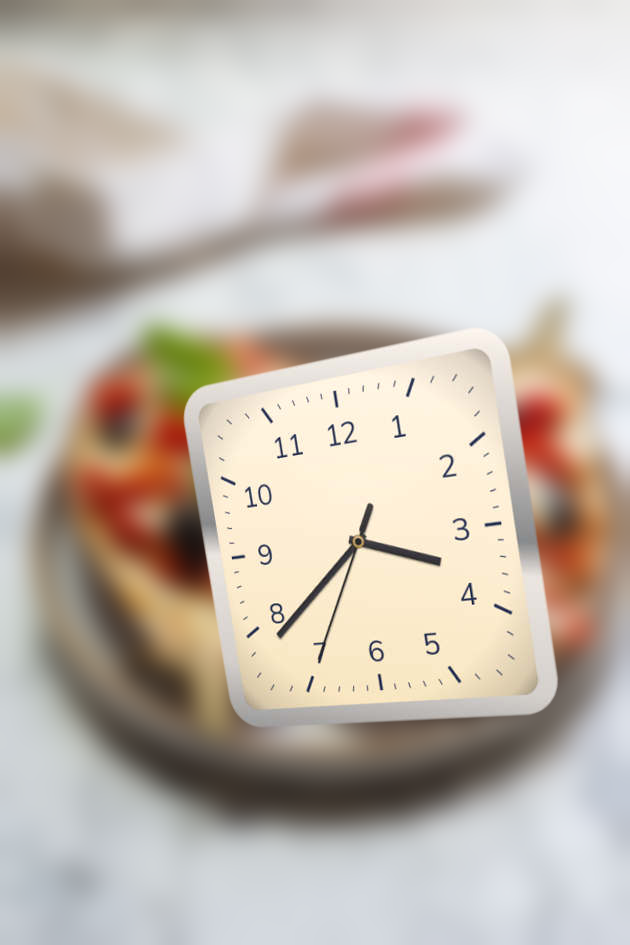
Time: 3h38m35s
